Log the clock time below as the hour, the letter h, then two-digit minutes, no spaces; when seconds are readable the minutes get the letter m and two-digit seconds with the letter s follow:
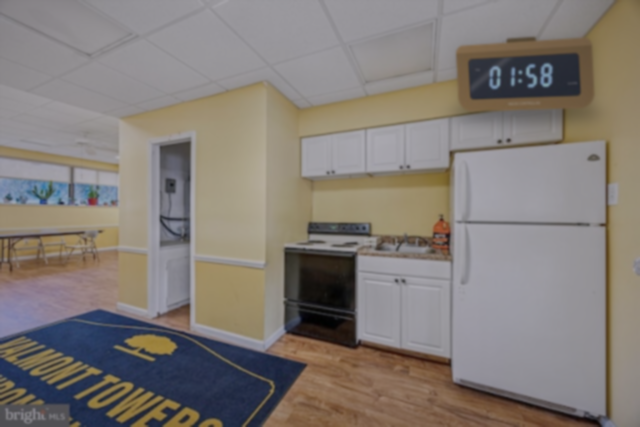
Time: 1h58
